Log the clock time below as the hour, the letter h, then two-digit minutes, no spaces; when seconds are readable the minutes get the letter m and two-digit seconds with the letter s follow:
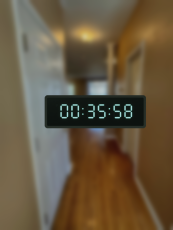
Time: 0h35m58s
